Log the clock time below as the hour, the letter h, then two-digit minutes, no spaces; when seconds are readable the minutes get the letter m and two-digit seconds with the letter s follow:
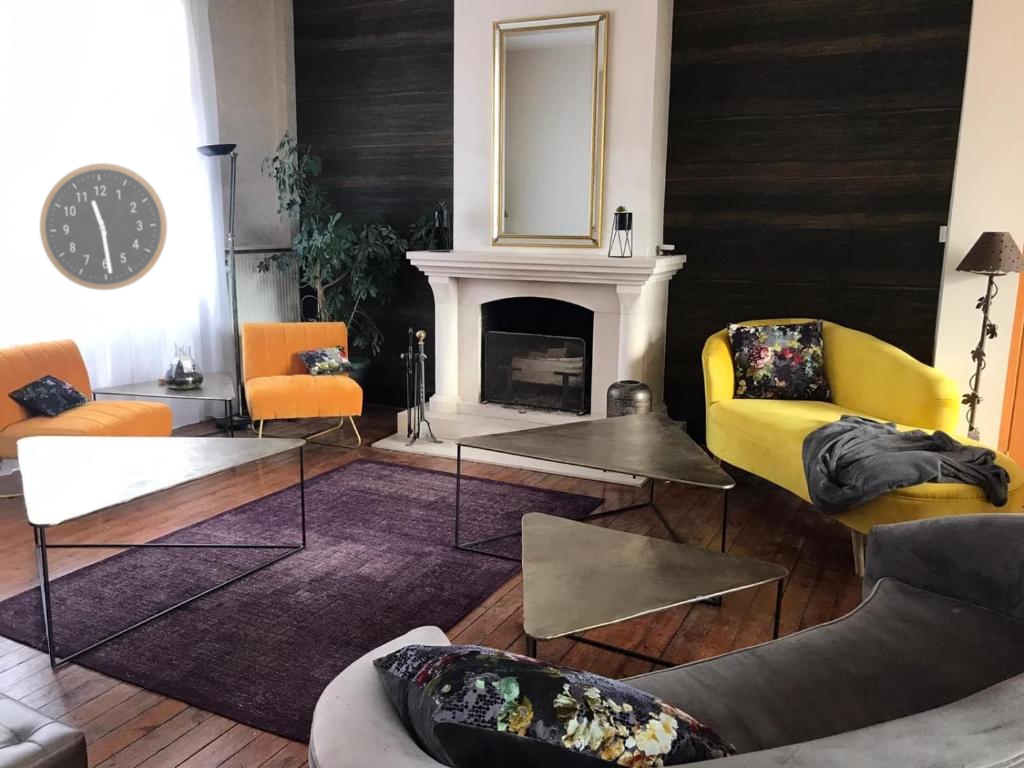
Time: 11h29
